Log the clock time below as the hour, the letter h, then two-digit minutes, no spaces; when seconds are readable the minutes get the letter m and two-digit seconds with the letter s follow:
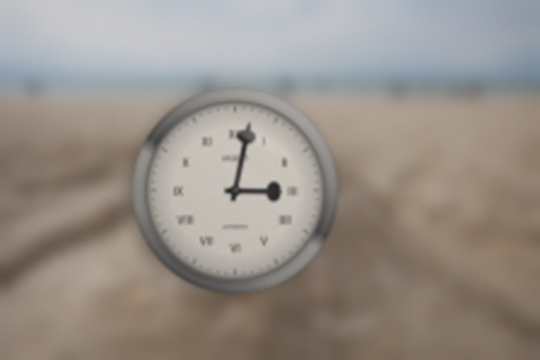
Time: 3h02
